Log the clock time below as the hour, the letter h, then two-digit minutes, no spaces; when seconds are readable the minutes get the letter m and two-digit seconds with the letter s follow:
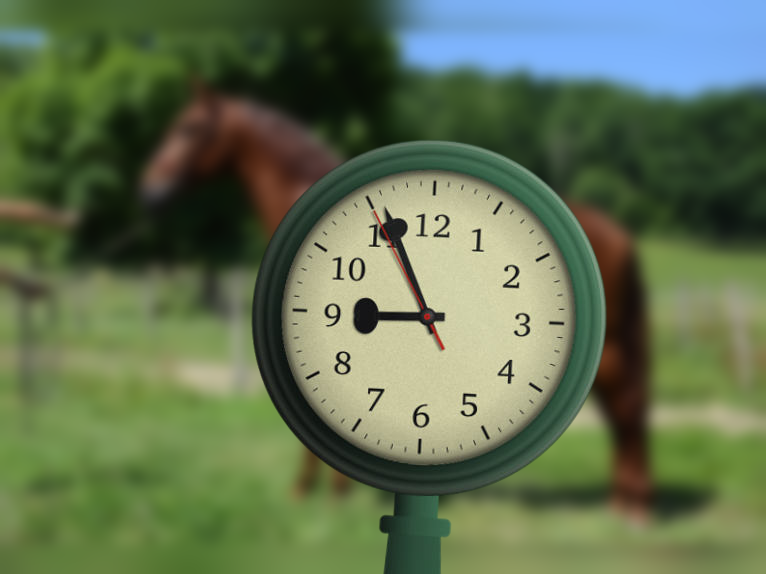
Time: 8h55m55s
